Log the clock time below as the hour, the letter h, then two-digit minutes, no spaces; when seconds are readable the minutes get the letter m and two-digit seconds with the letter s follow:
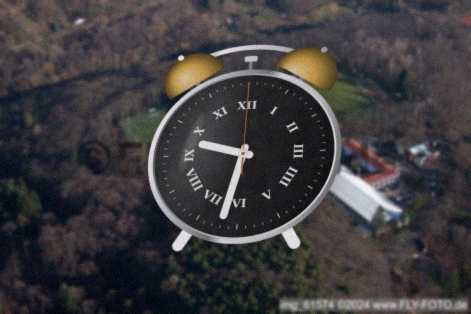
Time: 9h32m00s
